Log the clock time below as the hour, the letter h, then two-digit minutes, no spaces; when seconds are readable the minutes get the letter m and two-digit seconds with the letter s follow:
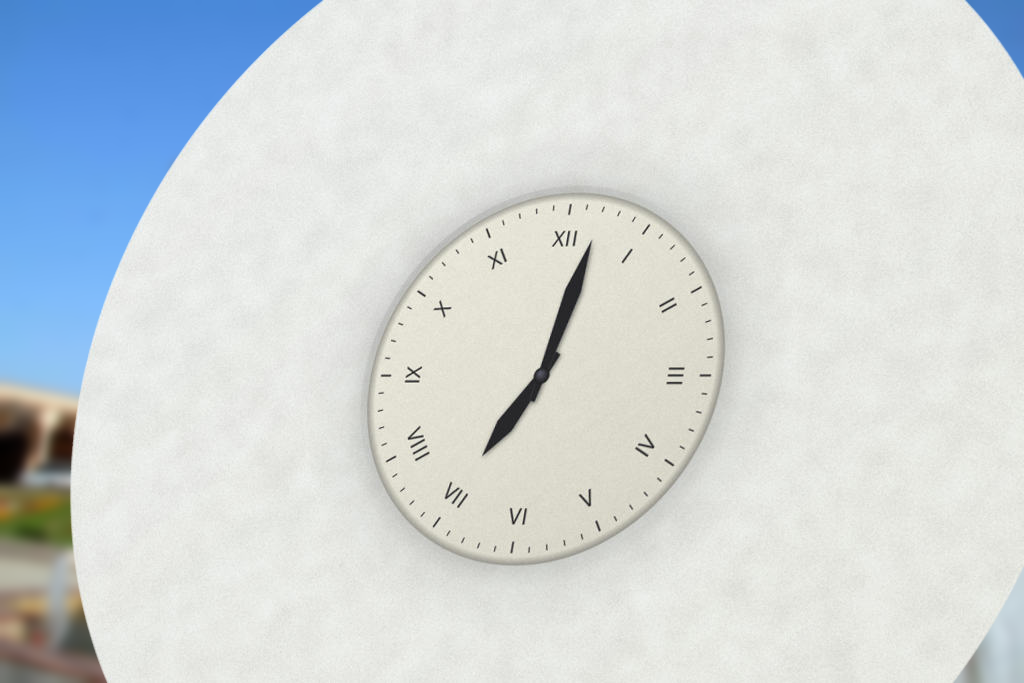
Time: 7h02
